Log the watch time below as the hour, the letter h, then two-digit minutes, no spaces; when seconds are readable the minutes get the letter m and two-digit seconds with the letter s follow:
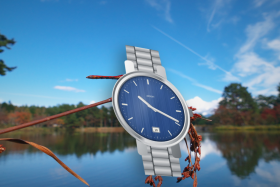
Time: 10h19
